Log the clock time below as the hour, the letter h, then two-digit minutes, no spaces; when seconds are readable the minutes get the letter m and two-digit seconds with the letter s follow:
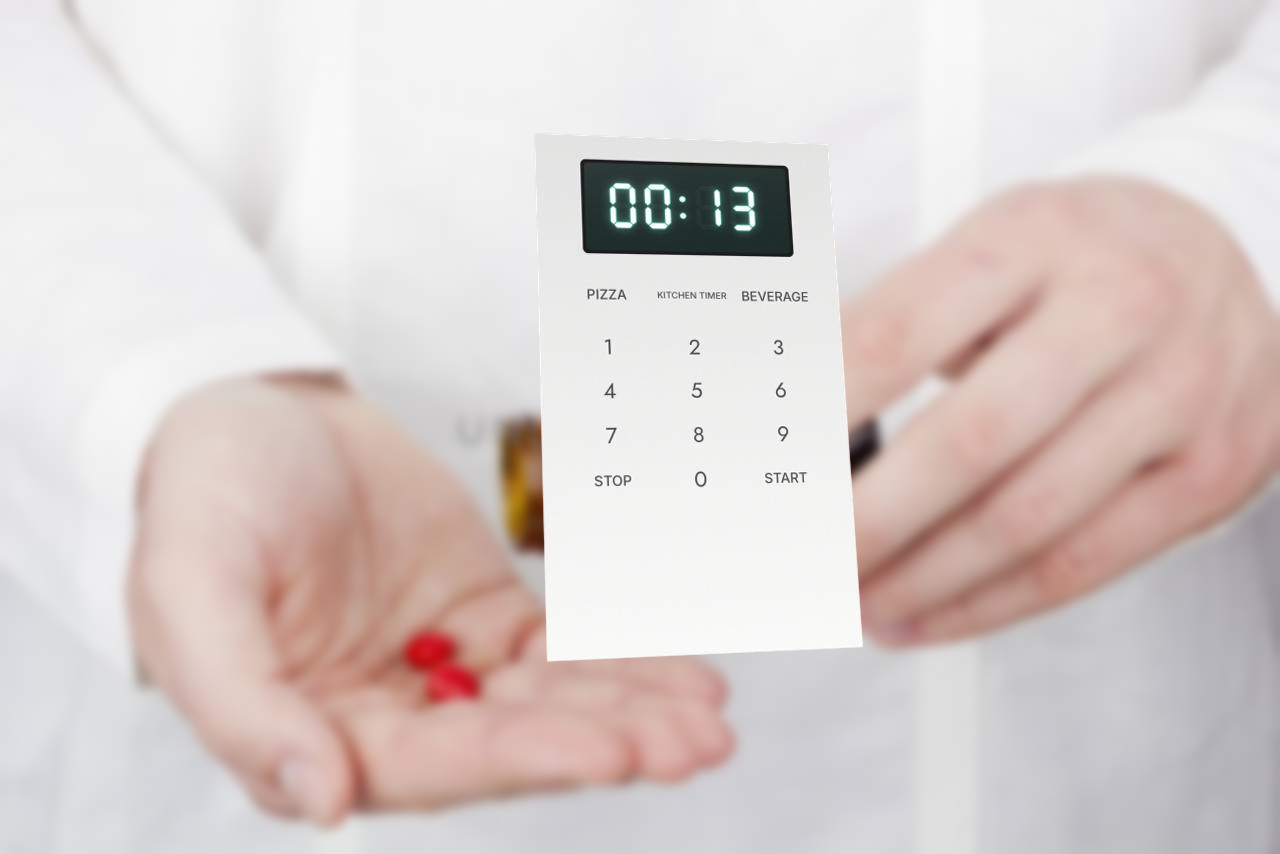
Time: 0h13
